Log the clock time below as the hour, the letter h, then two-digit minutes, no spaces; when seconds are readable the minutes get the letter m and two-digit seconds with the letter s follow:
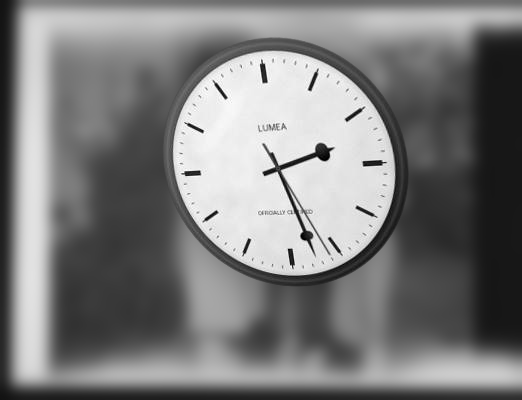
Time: 2h27m26s
